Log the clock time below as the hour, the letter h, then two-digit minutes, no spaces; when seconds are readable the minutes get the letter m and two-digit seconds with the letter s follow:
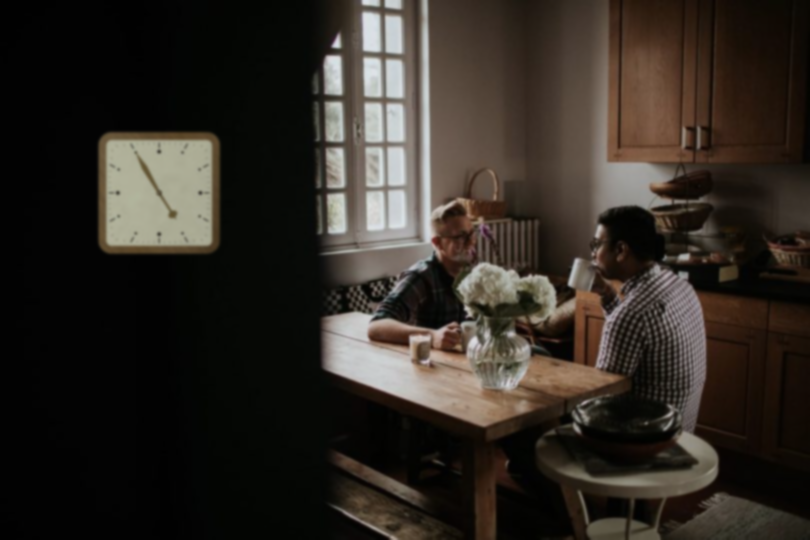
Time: 4h55
